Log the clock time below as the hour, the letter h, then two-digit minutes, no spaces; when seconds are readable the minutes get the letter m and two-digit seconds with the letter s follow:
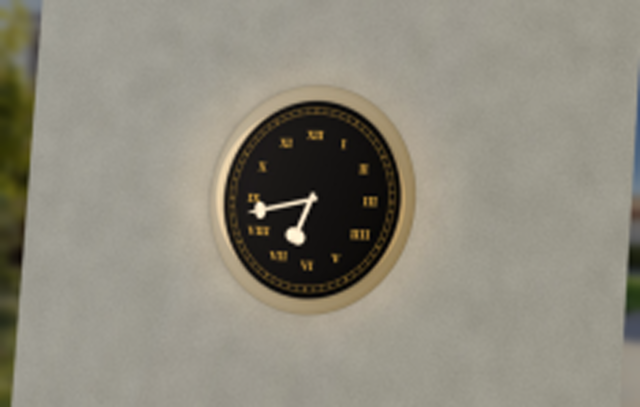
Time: 6h43
